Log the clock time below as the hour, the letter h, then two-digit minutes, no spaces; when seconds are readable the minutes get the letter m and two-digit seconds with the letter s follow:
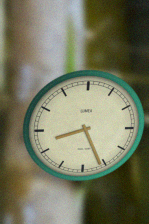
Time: 8h26
